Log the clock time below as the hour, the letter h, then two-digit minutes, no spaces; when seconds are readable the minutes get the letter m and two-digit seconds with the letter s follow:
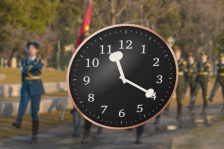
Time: 11h20
